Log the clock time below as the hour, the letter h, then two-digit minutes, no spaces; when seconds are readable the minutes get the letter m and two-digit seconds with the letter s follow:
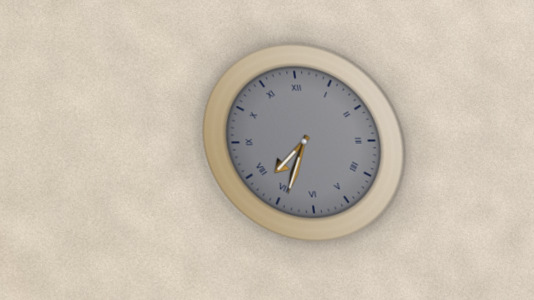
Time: 7h34
